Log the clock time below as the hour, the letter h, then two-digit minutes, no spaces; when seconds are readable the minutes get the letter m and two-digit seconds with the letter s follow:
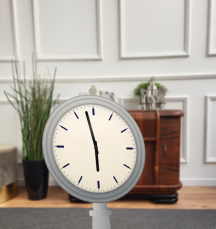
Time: 5h58
